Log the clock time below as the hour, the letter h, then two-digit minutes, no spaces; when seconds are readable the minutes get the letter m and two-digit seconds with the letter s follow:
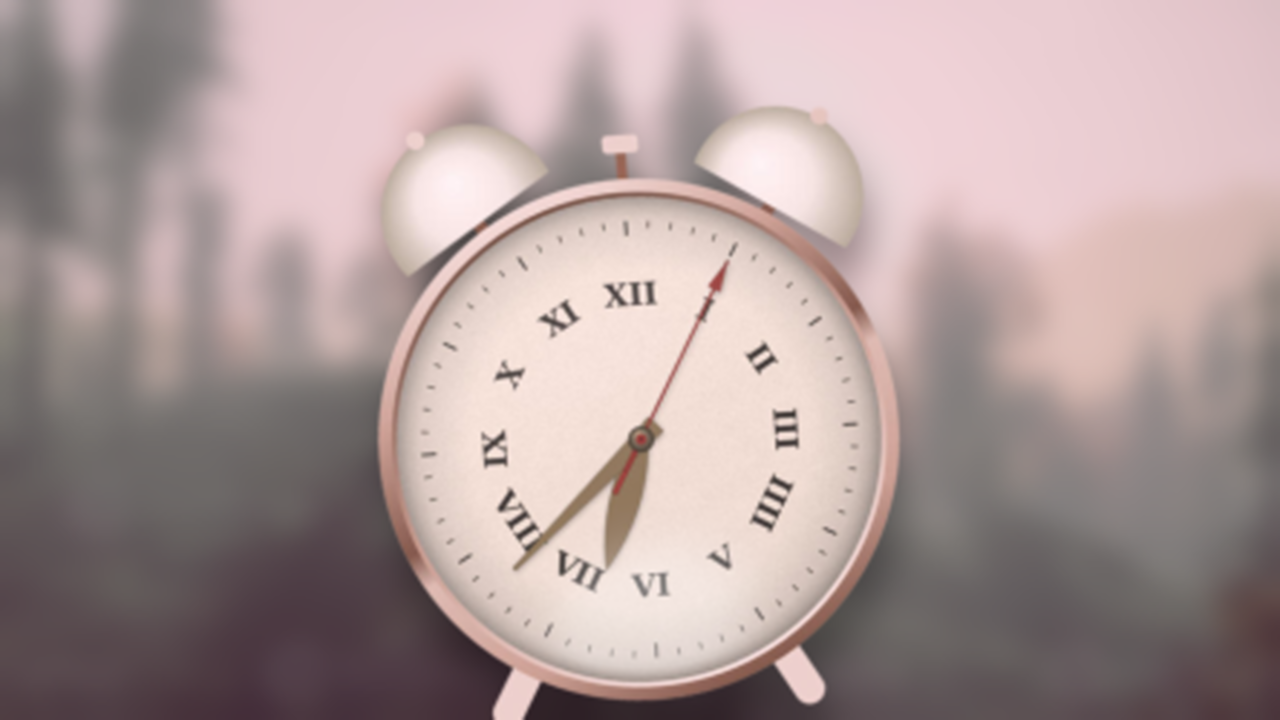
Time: 6h38m05s
